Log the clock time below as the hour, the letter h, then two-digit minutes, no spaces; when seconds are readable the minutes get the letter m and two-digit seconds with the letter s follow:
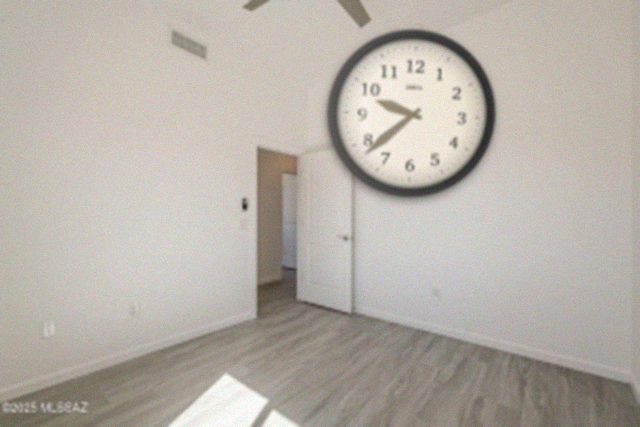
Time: 9h38
